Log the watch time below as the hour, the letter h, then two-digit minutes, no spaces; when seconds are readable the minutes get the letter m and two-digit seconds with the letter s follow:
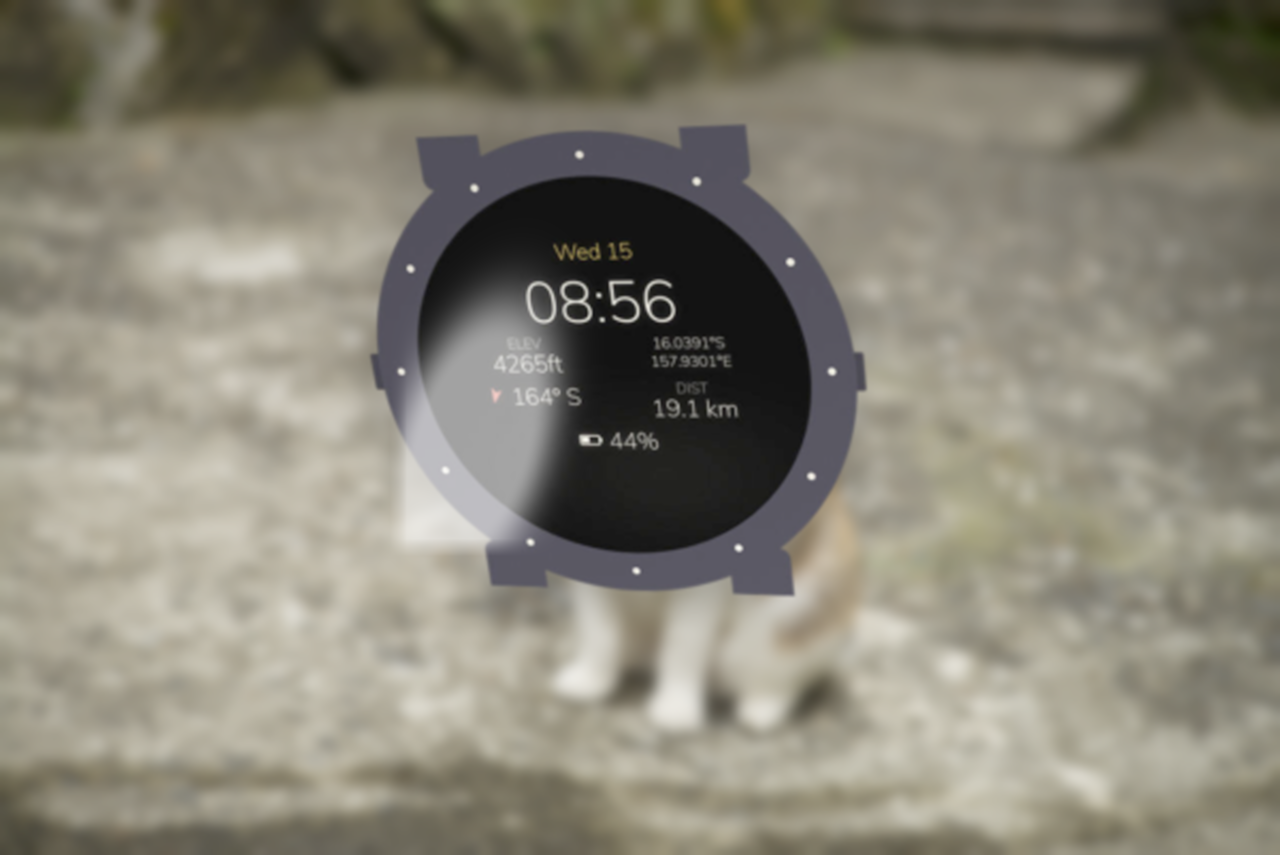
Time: 8h56
